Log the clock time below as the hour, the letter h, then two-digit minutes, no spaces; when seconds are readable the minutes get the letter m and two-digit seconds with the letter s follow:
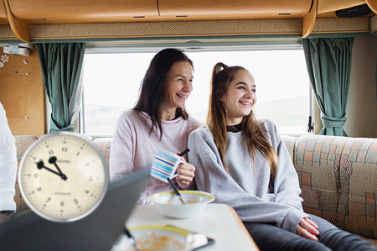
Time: 10h49
